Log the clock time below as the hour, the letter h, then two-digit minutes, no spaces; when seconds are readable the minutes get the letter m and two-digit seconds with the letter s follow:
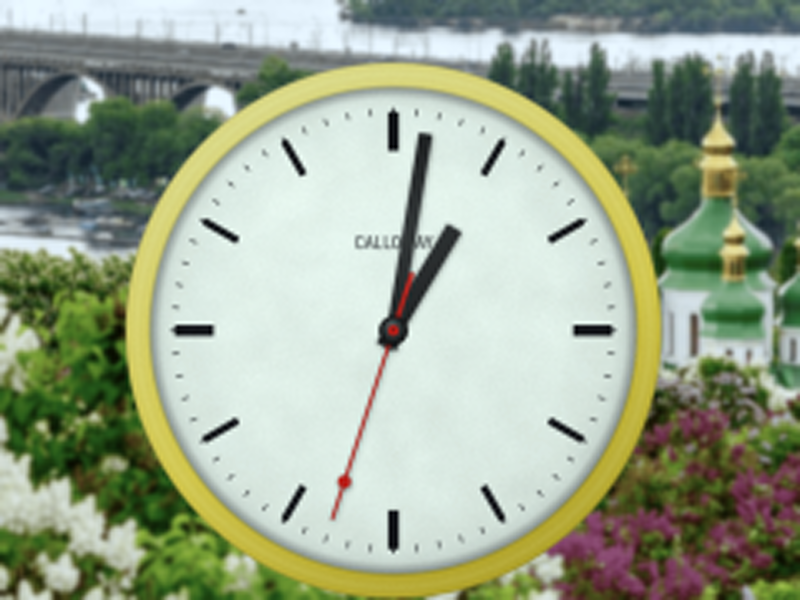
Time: 1h01m33s
